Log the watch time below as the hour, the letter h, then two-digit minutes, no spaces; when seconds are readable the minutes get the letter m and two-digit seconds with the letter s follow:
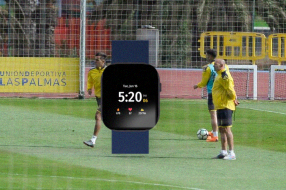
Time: 5h20
